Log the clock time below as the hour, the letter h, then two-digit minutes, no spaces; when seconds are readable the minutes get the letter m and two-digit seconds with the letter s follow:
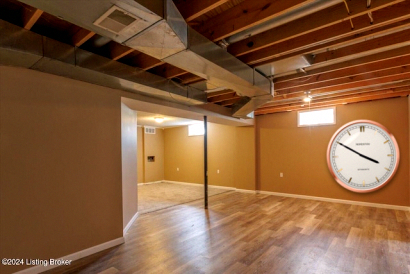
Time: 3h50
